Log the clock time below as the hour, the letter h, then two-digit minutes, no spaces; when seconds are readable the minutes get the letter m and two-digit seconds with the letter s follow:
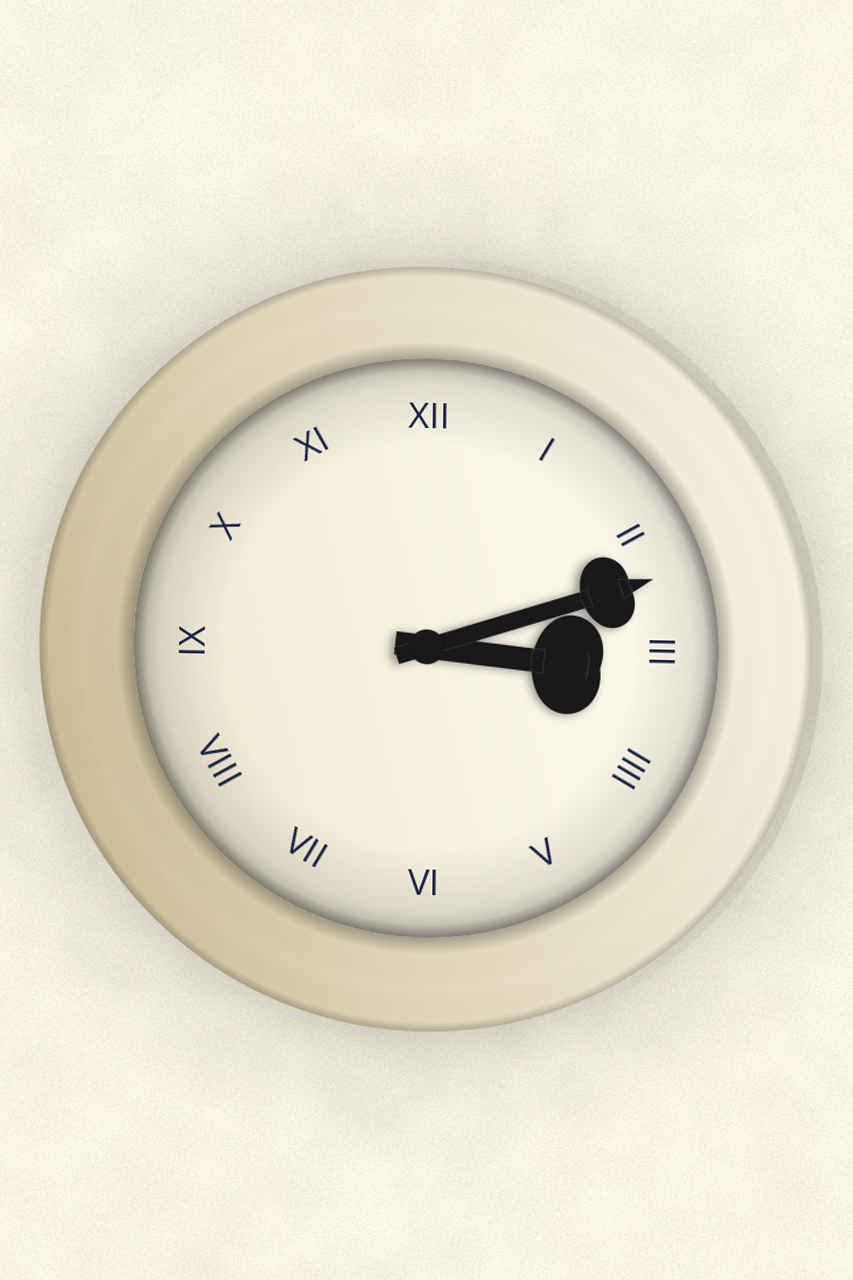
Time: 3h12
